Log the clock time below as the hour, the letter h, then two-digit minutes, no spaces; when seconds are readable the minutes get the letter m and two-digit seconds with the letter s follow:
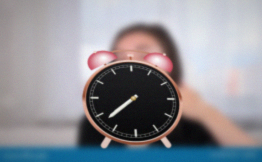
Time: 7h38
